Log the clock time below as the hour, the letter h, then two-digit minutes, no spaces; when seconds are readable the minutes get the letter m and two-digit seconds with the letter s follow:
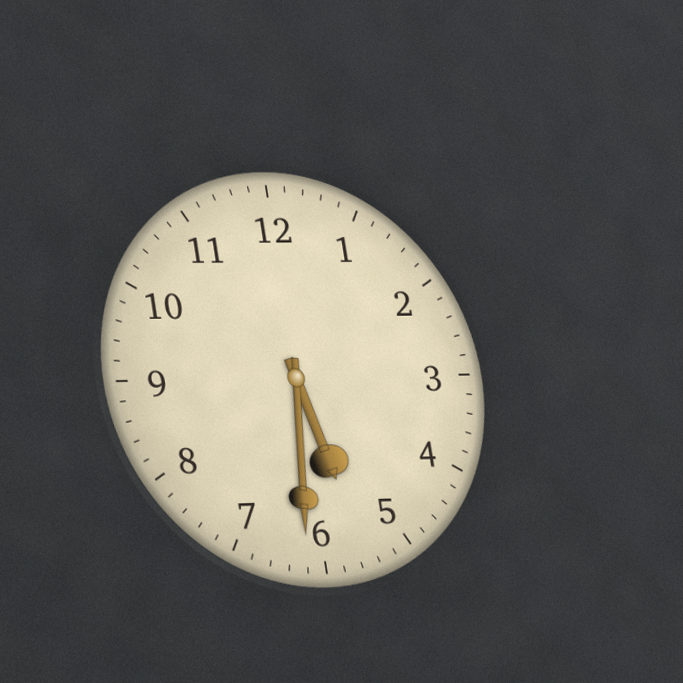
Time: 5h31
